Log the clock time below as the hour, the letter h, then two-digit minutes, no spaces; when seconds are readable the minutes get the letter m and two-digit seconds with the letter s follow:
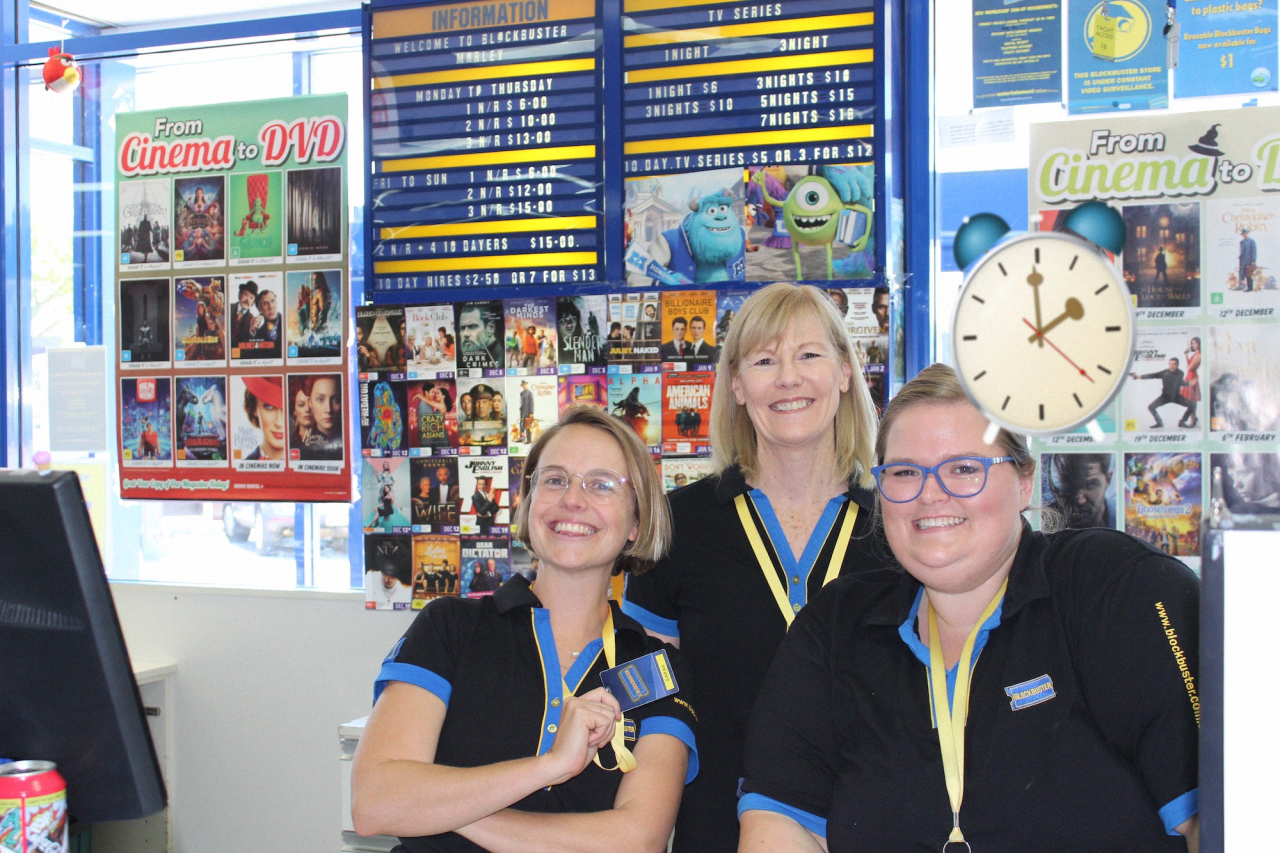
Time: 1h59m22s
